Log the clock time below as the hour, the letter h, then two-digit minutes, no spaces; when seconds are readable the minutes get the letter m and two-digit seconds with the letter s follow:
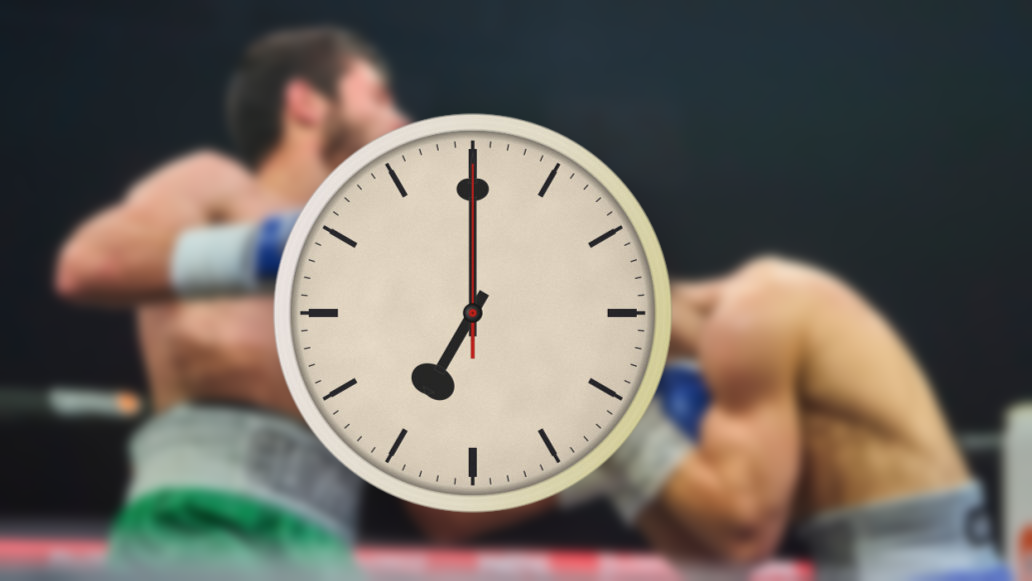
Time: 7h00m00s
